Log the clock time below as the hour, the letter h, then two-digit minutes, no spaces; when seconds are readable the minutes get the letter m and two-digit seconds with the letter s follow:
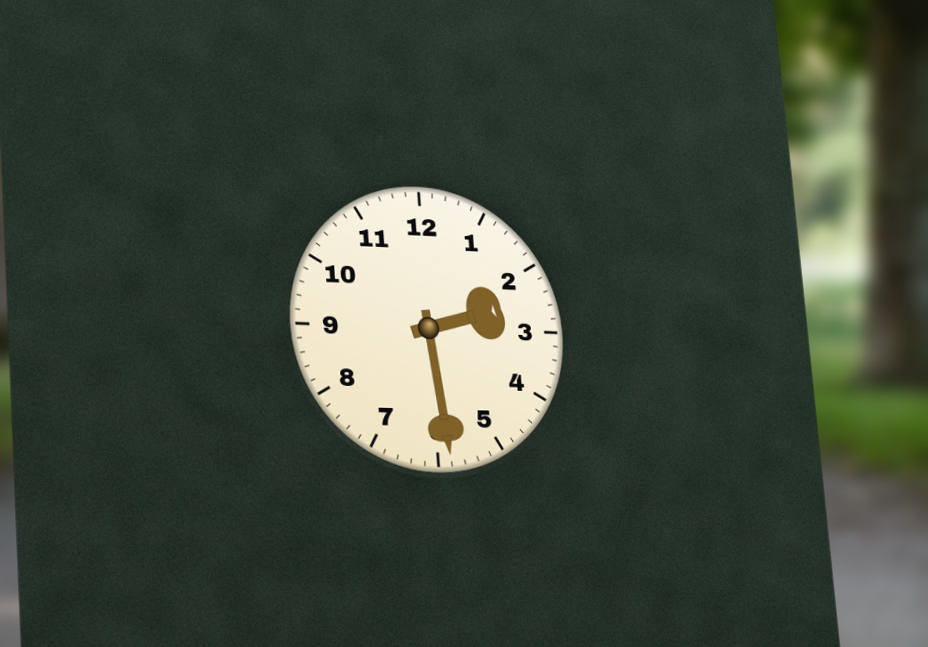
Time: 2h29
